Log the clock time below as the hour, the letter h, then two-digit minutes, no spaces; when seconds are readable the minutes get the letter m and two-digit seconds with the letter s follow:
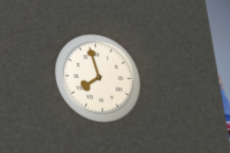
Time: 7h58
